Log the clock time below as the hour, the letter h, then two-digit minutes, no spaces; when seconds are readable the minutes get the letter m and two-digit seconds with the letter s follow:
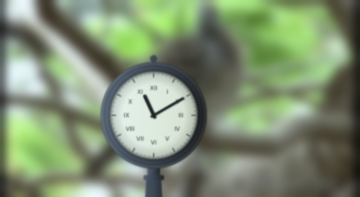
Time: 11h10
